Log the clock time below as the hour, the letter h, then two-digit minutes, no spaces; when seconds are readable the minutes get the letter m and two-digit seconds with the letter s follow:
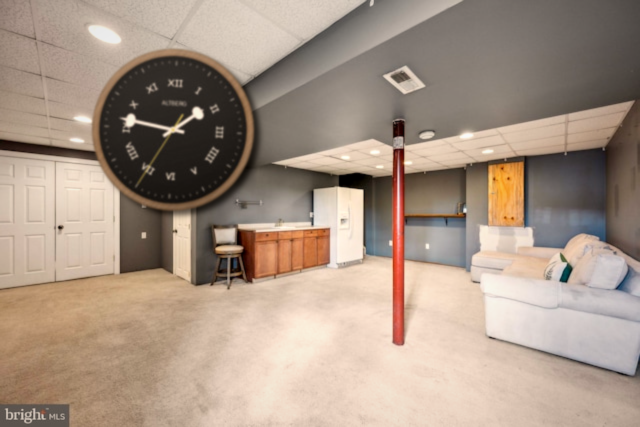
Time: 1h46m35s
